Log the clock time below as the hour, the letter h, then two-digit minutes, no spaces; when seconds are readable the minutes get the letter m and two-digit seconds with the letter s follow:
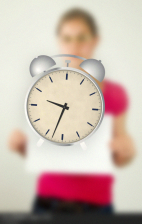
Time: 9h33
